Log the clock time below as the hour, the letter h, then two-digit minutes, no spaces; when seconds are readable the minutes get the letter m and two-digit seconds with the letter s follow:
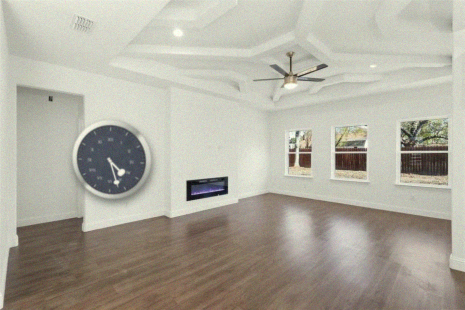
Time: 4h27
